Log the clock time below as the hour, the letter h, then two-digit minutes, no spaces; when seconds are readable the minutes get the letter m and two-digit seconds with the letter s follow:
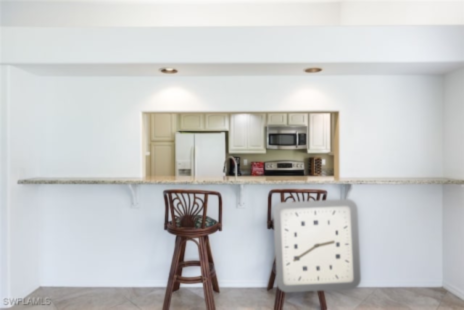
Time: 2h40
